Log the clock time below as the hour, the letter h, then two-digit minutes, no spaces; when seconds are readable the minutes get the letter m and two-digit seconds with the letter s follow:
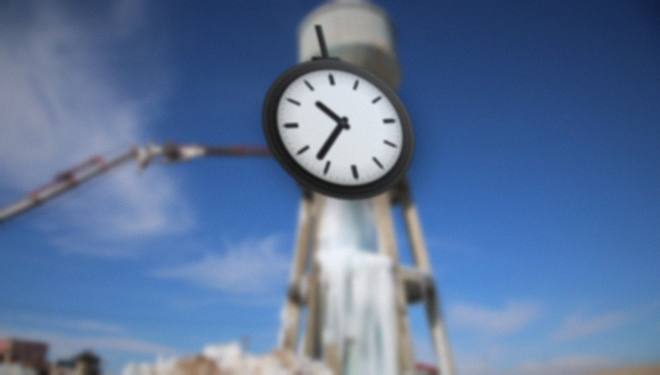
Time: 10h37
